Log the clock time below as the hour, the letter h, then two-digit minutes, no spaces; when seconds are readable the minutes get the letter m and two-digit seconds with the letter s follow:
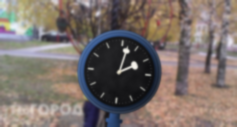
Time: 2h02
